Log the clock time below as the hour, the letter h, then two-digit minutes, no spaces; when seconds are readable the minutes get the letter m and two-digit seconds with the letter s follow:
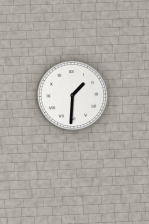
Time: 1h31
